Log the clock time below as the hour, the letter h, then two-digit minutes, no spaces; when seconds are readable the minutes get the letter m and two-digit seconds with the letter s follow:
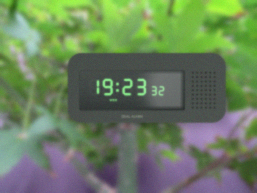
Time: 19h23
